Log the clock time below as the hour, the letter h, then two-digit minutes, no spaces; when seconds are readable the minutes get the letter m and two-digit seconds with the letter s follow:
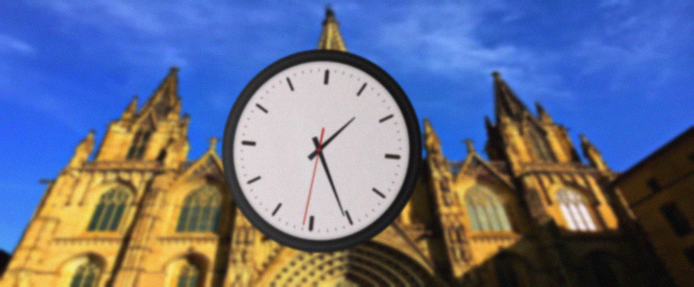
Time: 1h25m31s
